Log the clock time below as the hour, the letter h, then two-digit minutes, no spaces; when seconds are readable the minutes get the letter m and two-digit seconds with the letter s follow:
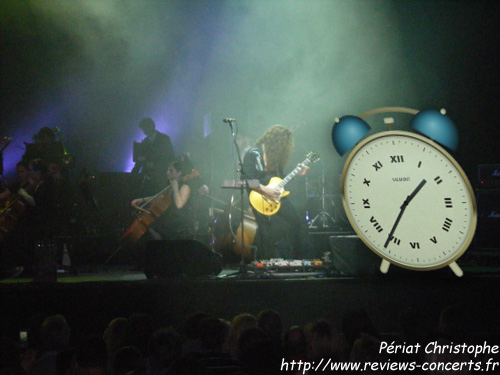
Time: 1h36
